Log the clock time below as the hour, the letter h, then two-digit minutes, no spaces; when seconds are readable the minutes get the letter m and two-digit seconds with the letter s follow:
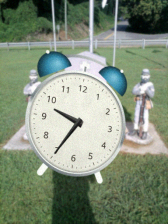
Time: 9h35
